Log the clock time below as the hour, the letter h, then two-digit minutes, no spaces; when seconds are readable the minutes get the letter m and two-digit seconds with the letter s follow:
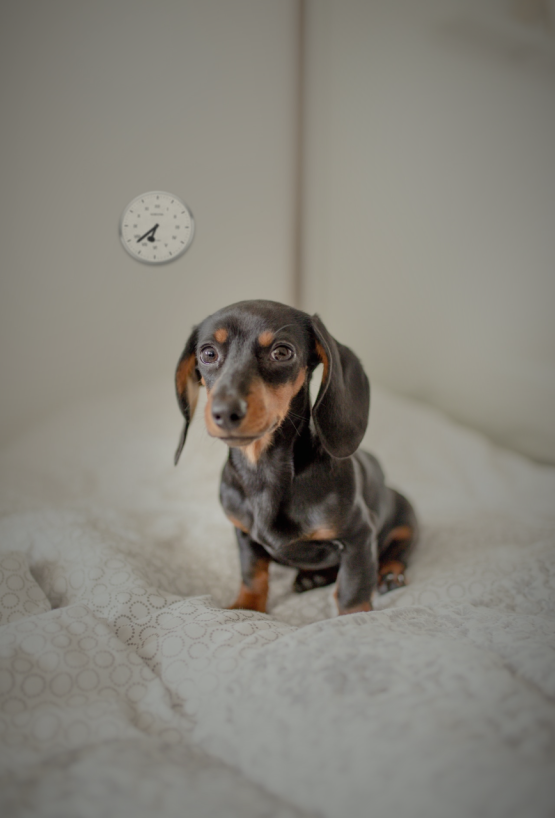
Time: 6h38
